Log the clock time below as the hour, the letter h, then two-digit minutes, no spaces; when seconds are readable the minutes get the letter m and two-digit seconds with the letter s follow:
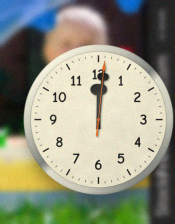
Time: 12h01m01s
